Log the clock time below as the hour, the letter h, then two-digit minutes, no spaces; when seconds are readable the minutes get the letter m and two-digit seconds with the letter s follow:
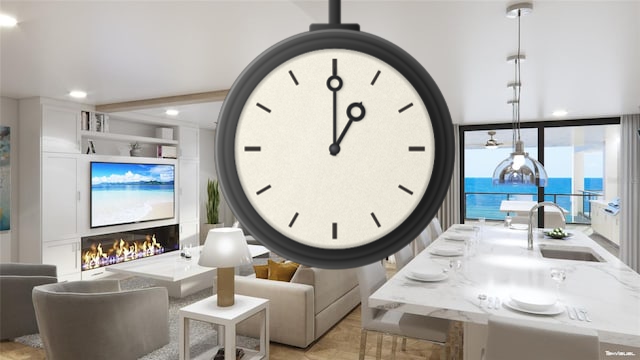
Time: 1h00
